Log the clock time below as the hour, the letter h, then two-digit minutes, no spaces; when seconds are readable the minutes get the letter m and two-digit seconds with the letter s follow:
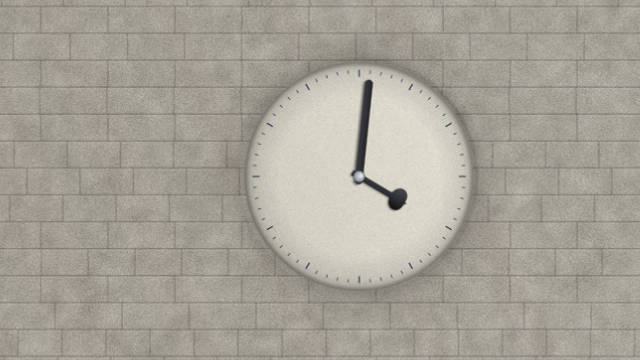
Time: 4h01
